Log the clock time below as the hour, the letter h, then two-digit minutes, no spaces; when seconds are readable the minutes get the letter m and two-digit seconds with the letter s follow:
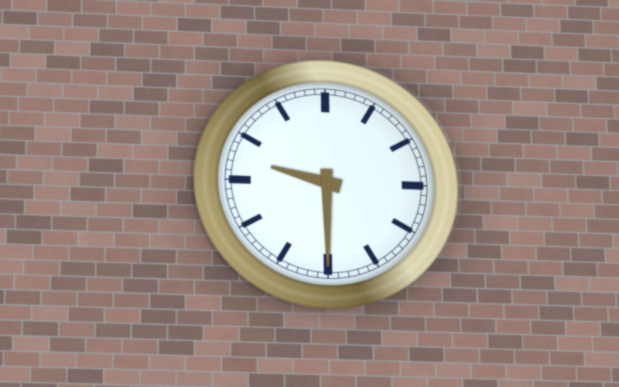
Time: 9h30
